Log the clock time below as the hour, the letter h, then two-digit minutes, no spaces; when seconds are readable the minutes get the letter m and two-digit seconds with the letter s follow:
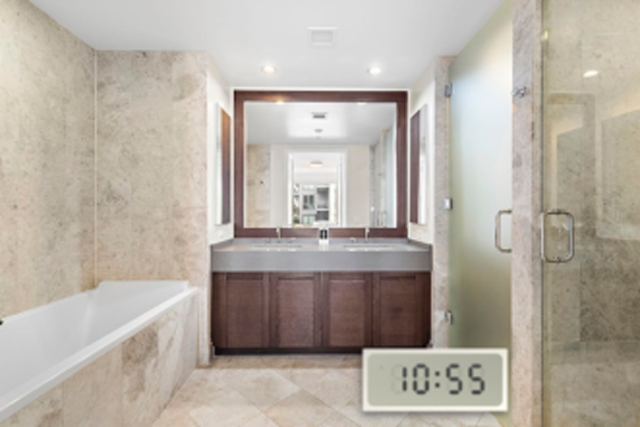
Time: 10h55
